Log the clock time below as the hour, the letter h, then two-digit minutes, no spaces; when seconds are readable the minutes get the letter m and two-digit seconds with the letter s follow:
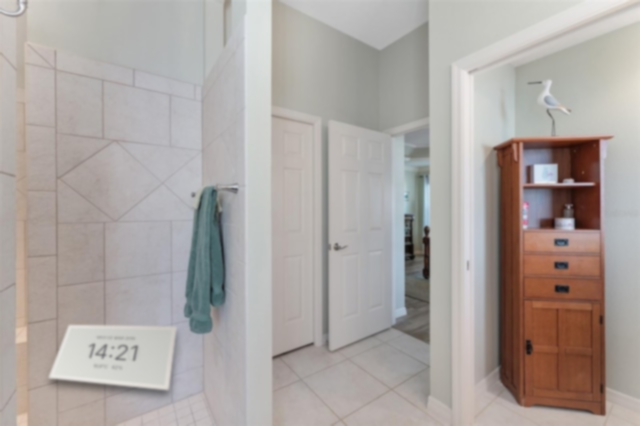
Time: 14h21
